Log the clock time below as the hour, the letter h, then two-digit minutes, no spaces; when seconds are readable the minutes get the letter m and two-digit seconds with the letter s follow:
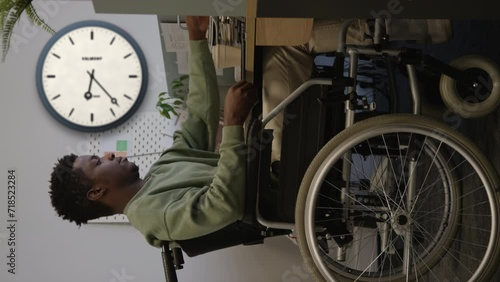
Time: 6h23
